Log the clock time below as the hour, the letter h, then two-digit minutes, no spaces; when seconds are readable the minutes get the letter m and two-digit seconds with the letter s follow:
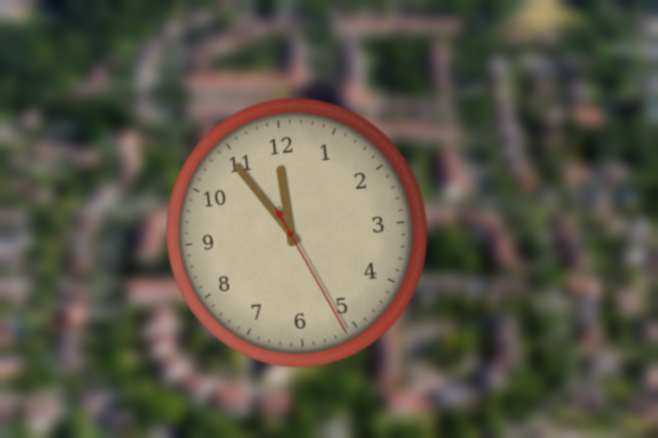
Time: 11h54m26s
